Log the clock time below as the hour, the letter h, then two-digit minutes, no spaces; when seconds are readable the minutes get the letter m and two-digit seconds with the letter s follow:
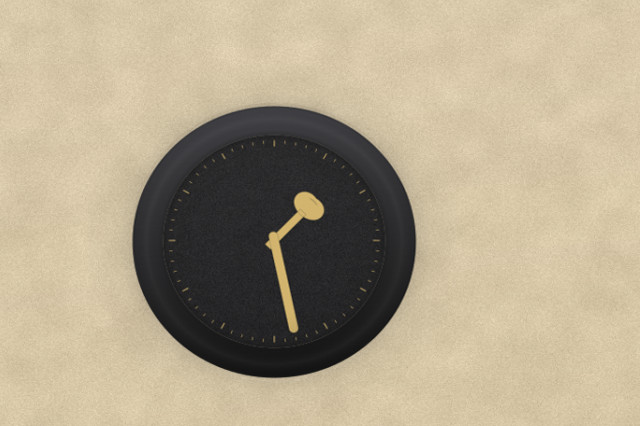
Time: 1h28
